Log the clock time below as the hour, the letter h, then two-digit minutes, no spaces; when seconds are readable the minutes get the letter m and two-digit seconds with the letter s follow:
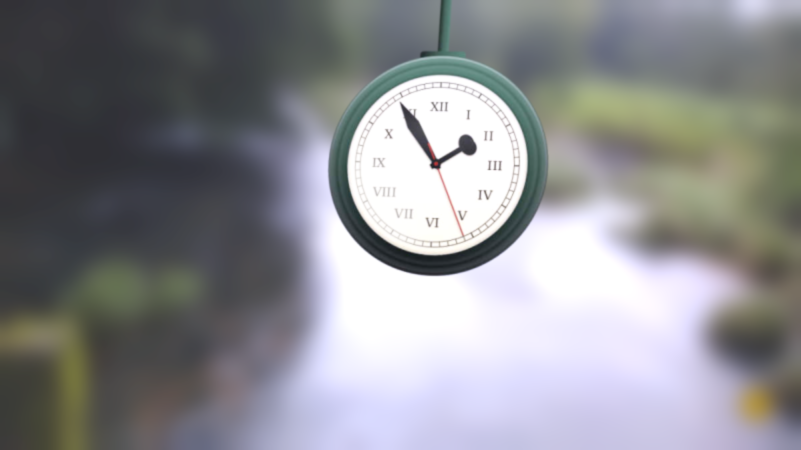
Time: 1h54m26s
